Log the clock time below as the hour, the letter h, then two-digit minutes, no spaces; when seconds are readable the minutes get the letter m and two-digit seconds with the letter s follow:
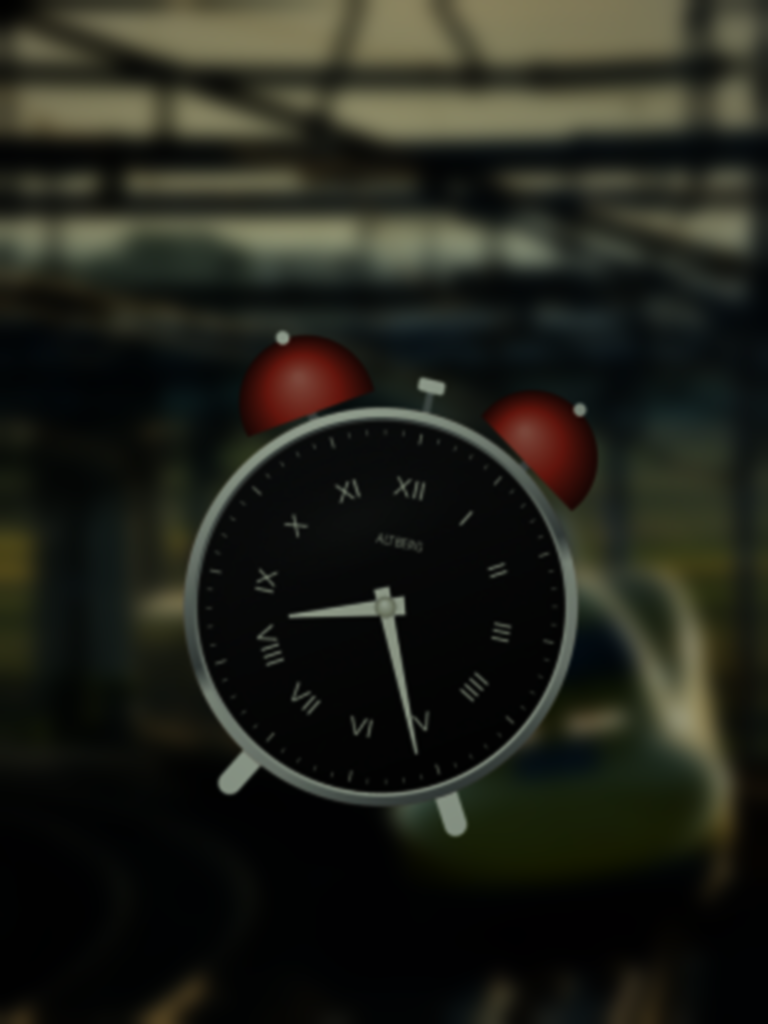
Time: 8h26
